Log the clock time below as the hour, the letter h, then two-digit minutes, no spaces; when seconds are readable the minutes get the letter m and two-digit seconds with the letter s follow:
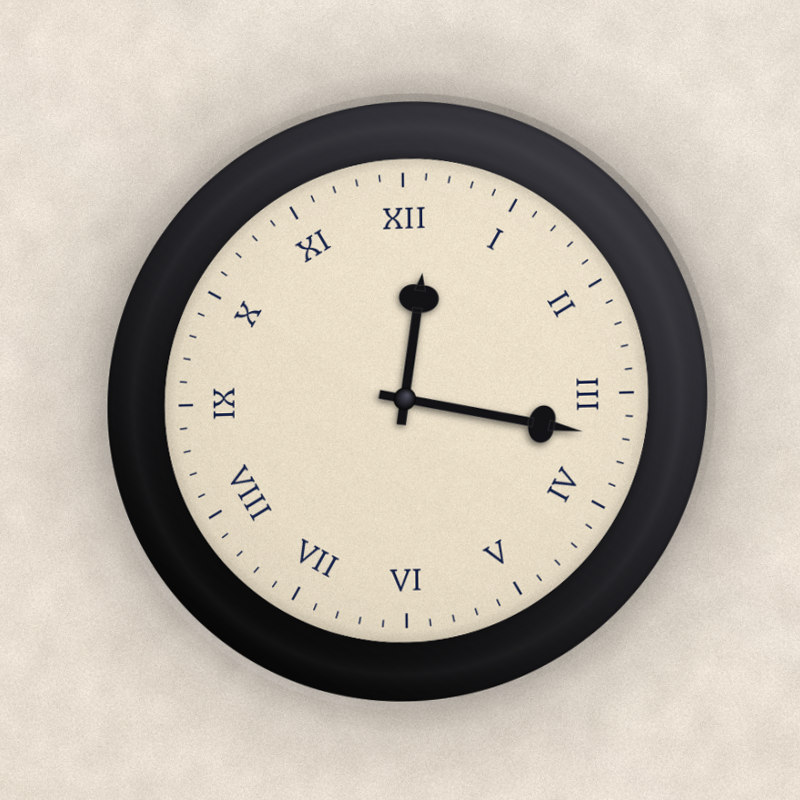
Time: 12h17
